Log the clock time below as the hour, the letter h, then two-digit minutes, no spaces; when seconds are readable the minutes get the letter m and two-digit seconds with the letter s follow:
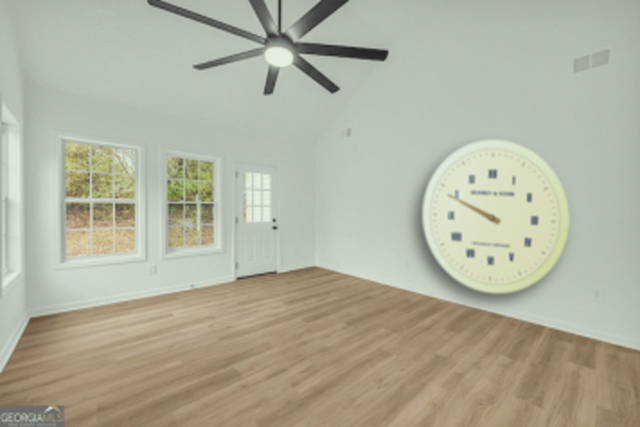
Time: 9h49
